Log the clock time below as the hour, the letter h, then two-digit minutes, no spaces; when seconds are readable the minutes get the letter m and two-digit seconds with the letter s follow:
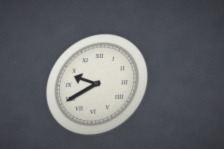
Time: 9h40
